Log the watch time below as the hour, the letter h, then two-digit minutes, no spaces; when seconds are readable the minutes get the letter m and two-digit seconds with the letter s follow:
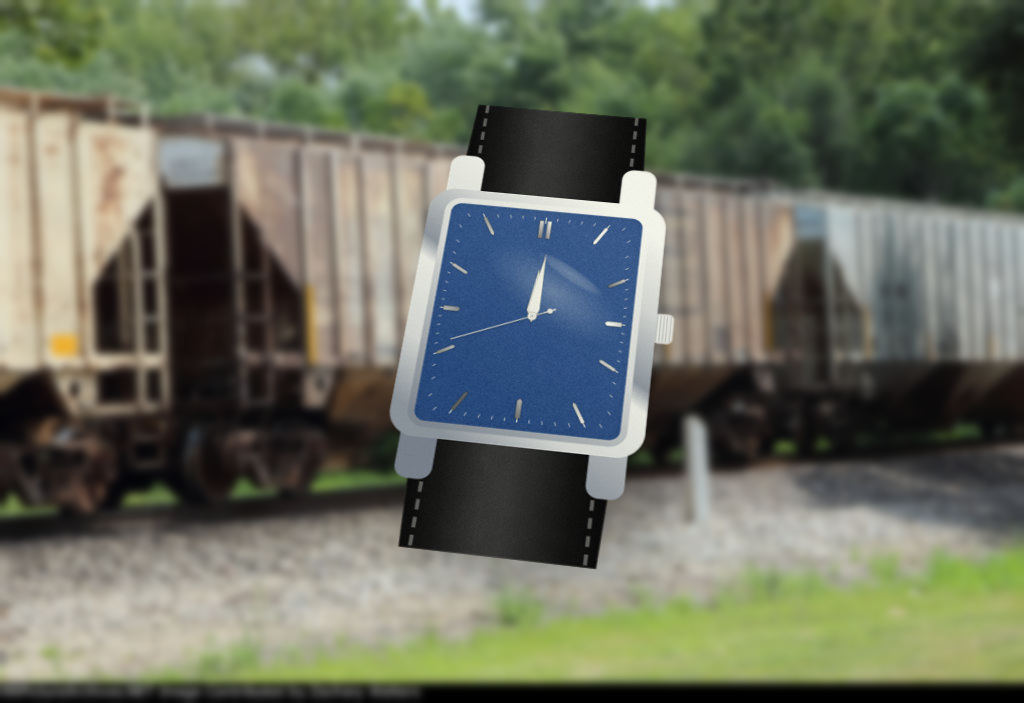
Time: 12h00m41s
